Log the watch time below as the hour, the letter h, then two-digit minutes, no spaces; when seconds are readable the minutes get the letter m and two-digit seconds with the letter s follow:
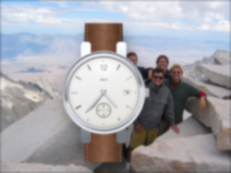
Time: 4h37
